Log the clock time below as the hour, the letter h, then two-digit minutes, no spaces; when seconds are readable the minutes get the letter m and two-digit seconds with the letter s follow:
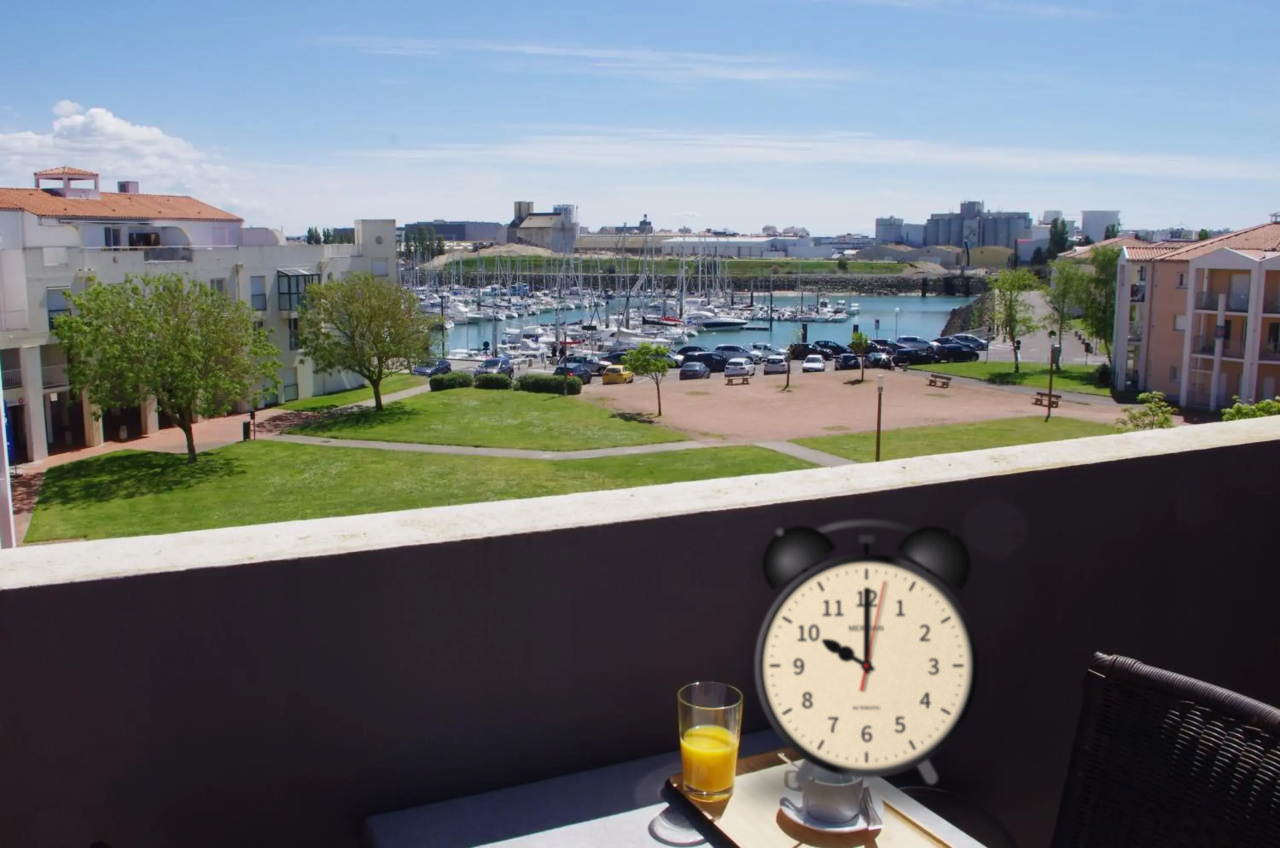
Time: 10h00m02s
